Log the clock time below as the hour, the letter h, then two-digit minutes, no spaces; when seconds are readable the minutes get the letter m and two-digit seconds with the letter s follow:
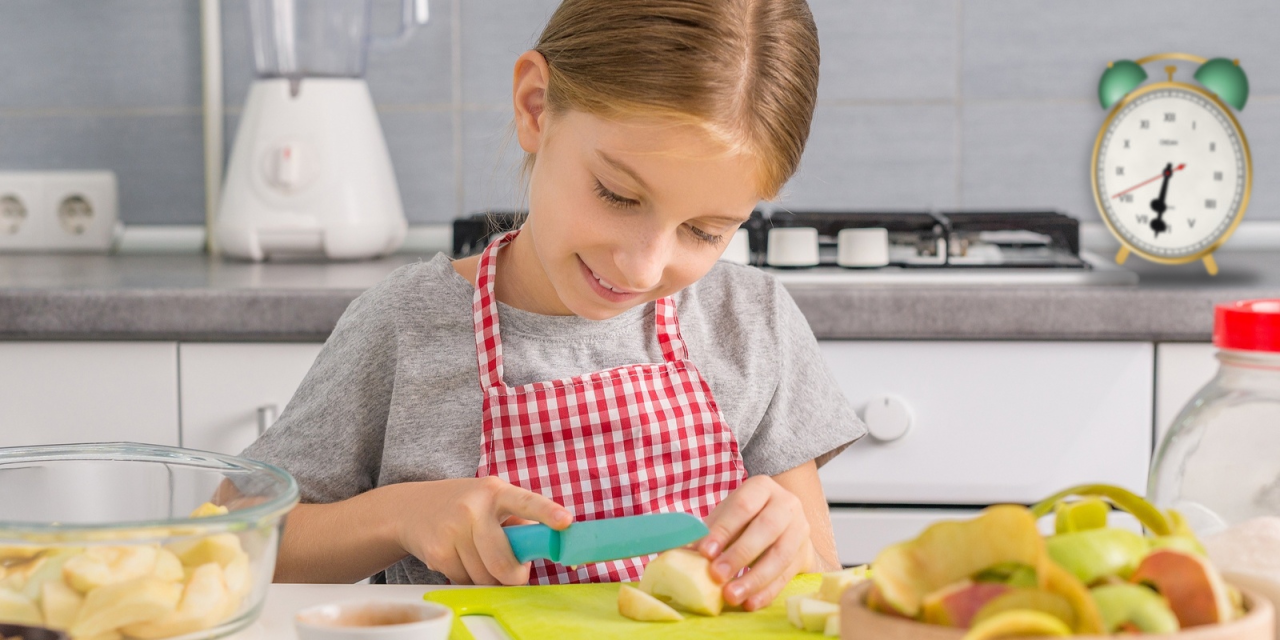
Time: 6h31m41s
